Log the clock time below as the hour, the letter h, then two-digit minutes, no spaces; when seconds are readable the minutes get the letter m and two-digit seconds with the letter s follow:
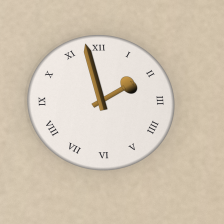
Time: 1h58
